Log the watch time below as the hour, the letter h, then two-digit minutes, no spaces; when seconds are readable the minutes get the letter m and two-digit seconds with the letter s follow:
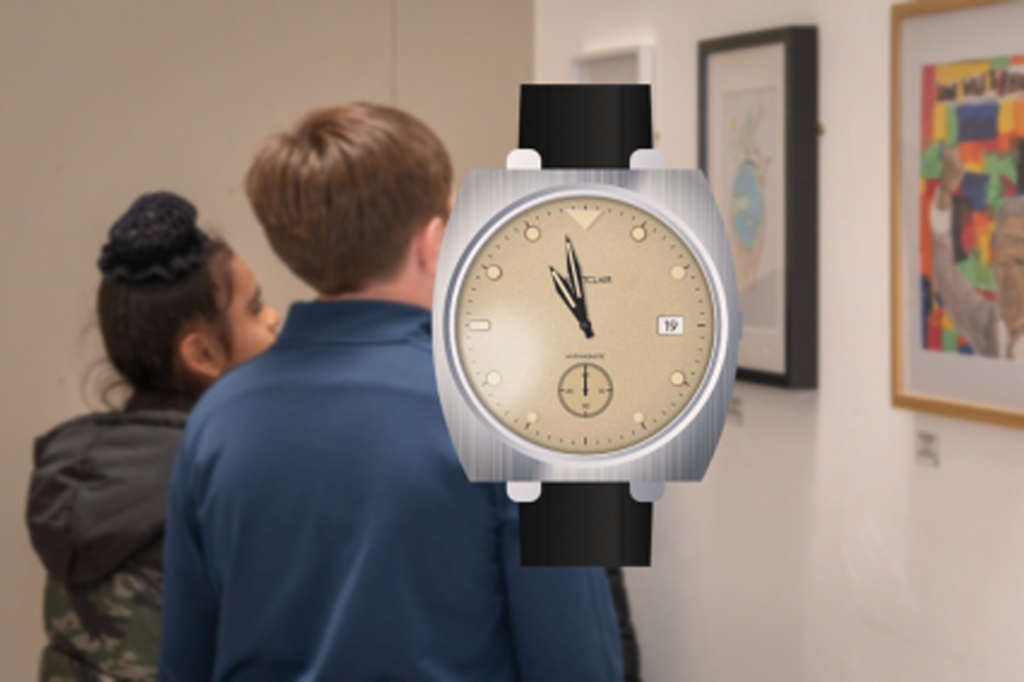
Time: 10h58
